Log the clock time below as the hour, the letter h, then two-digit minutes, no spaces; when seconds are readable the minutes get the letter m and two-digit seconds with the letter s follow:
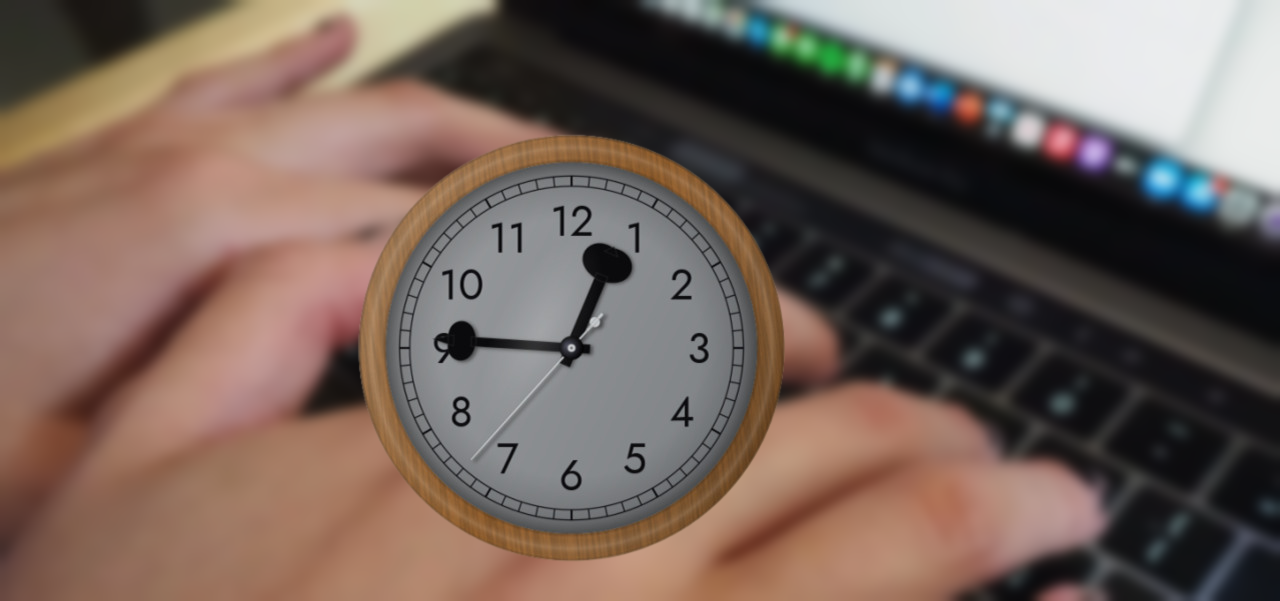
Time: 12h45m37s
